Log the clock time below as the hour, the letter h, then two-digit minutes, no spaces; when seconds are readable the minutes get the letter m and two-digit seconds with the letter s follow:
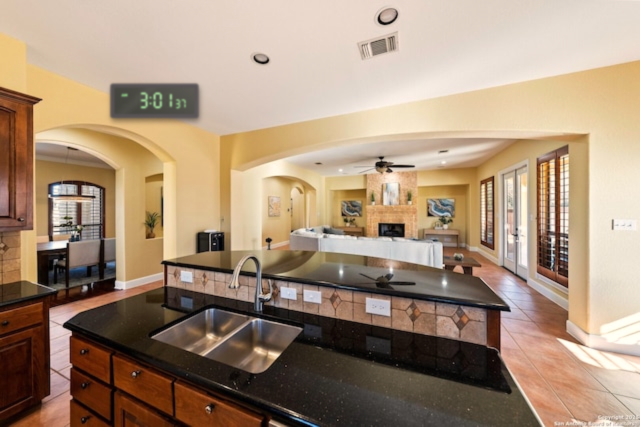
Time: 3h01
